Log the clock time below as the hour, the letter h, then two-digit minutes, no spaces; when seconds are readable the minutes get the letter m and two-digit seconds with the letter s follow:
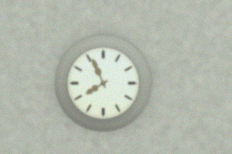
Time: 7h56
